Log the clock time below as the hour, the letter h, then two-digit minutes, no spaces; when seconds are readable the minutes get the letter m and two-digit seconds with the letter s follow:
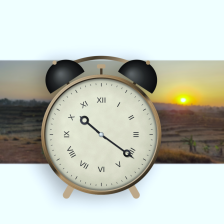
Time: 10h21
